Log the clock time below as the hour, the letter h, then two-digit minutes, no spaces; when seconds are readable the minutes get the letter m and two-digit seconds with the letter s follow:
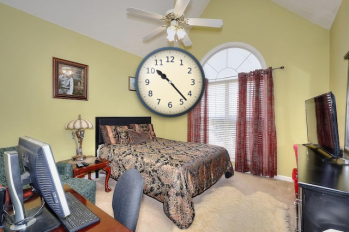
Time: 10h23
